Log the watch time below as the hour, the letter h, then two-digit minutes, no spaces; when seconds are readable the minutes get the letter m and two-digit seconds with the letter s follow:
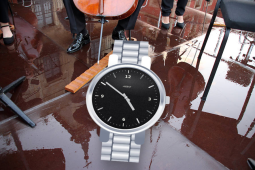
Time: 4h51
